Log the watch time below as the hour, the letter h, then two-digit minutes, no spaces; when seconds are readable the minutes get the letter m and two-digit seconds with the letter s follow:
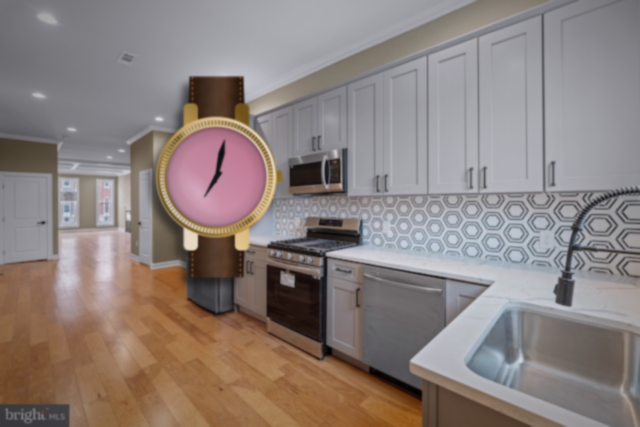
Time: 7h02
